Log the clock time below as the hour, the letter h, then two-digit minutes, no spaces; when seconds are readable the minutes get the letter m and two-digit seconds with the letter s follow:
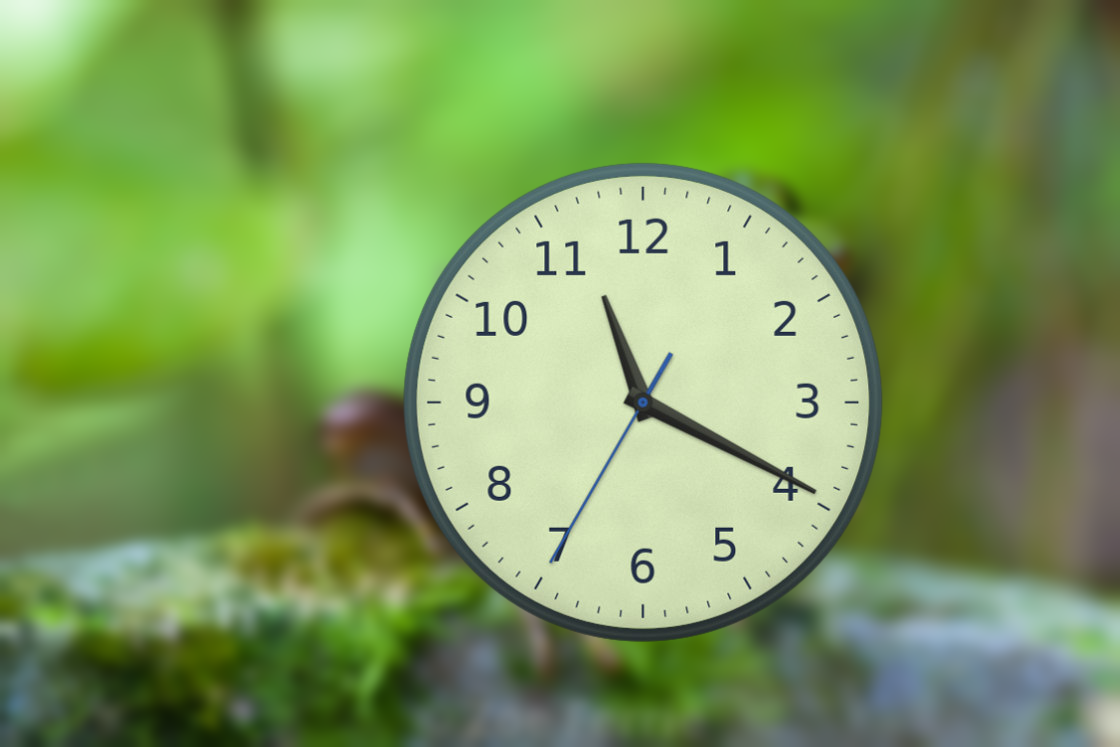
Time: 11h19m35s
